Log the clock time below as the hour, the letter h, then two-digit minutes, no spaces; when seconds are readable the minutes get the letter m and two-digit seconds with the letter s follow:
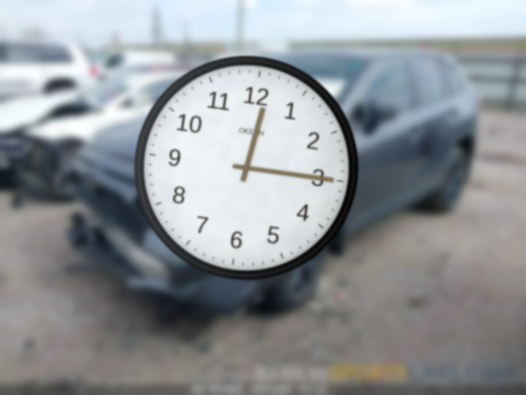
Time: 12h15
